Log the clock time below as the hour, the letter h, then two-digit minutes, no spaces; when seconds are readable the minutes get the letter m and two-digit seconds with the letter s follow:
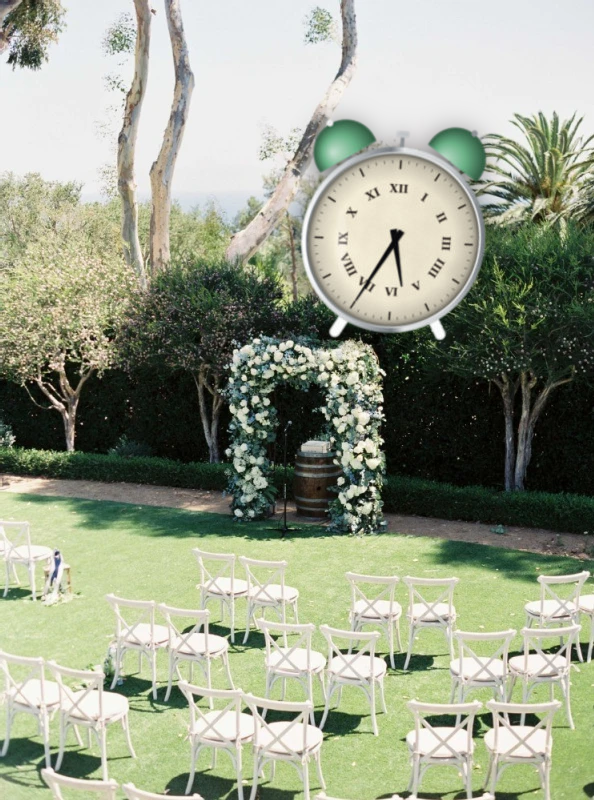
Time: 5h35
